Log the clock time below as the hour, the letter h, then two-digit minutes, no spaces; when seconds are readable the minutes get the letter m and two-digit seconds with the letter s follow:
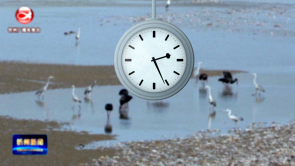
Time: 2h26
